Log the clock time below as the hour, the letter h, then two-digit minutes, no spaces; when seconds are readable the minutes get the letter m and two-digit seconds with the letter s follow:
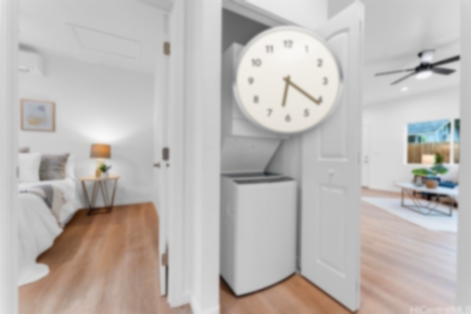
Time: 6h21
